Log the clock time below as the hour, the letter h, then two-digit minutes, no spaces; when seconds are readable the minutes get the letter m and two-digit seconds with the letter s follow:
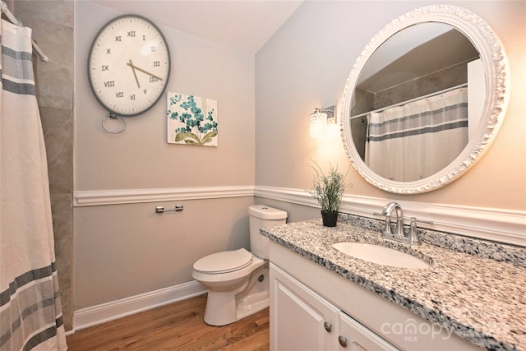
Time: 5h19
